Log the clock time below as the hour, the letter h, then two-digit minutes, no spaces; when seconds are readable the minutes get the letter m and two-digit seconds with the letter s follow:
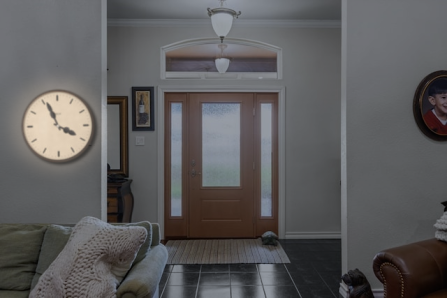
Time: 3h56
